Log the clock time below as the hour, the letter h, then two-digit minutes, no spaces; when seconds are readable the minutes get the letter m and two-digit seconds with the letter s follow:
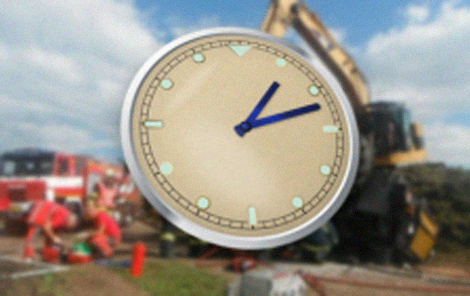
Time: 1h12
